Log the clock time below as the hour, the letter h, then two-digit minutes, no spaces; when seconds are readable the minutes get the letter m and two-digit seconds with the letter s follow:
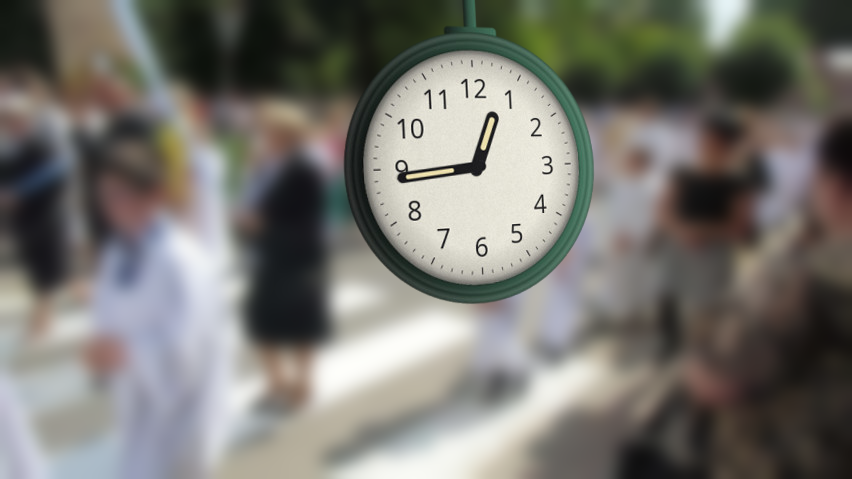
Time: 12h44
